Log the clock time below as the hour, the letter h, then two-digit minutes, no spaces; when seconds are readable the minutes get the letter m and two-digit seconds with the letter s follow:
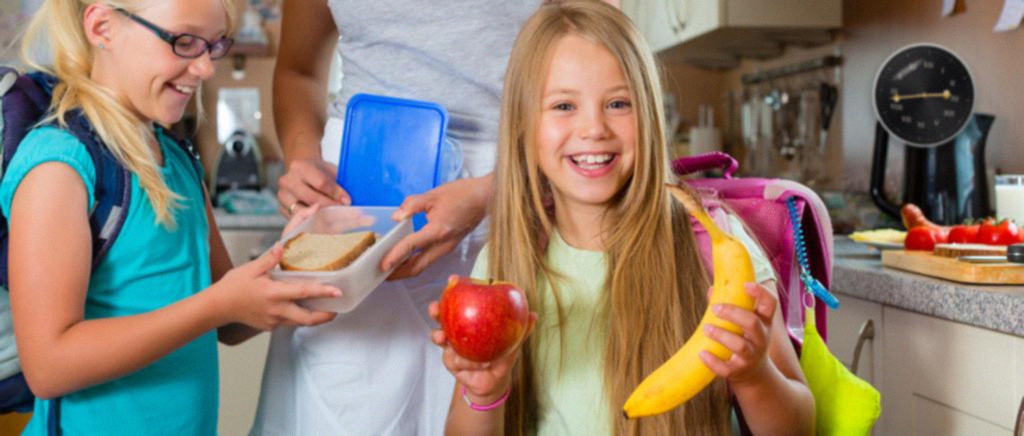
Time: 2h43
